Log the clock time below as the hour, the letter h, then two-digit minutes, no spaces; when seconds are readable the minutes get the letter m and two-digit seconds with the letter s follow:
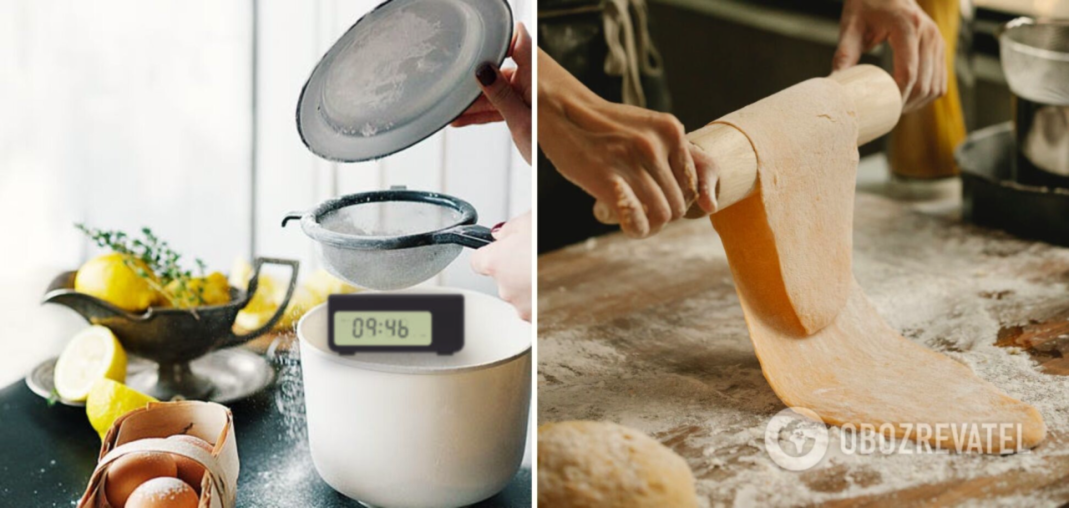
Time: 9h46
